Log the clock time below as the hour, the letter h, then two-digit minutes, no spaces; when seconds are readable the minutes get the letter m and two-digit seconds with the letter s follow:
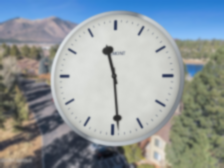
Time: 11h29
